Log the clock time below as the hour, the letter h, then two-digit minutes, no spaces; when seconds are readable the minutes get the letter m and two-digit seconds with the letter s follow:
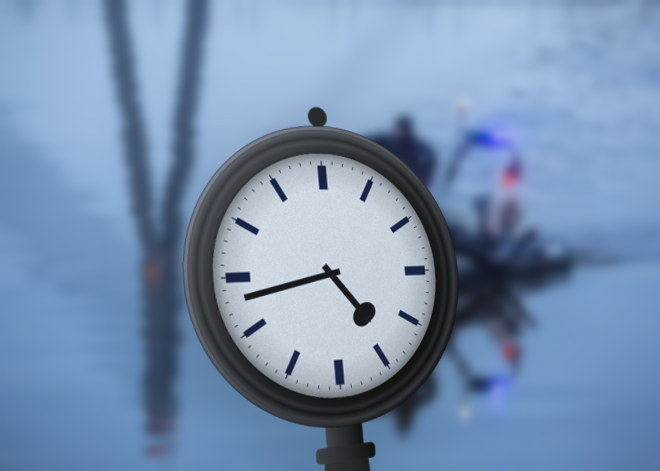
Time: 4h43
